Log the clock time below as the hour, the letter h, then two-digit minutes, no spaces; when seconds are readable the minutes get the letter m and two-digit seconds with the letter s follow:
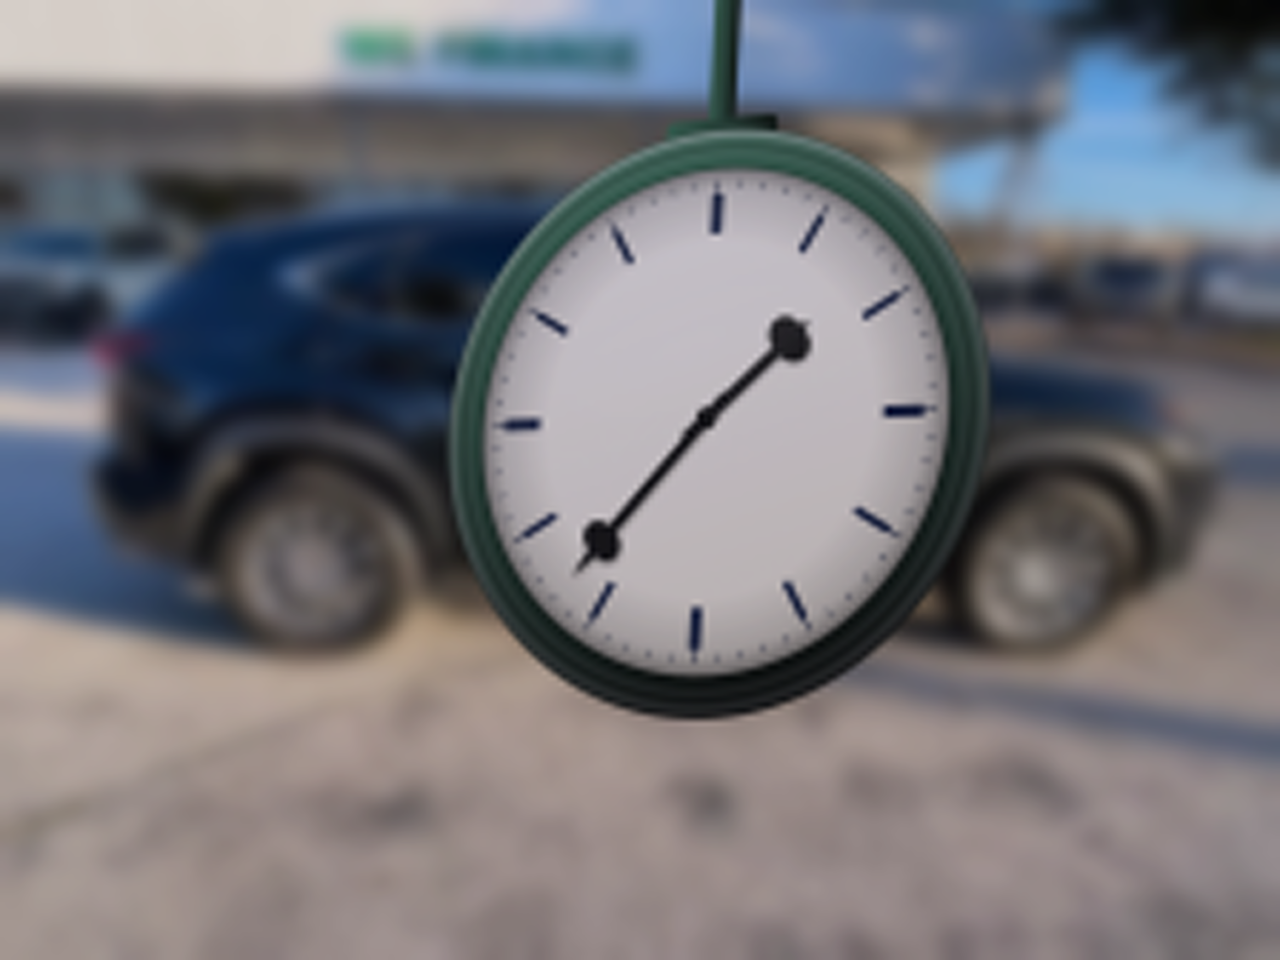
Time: 1h37
